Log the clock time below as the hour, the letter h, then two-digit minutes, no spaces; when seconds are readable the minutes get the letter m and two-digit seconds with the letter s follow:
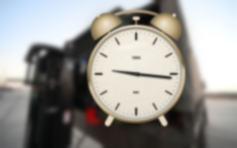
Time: 9h16
